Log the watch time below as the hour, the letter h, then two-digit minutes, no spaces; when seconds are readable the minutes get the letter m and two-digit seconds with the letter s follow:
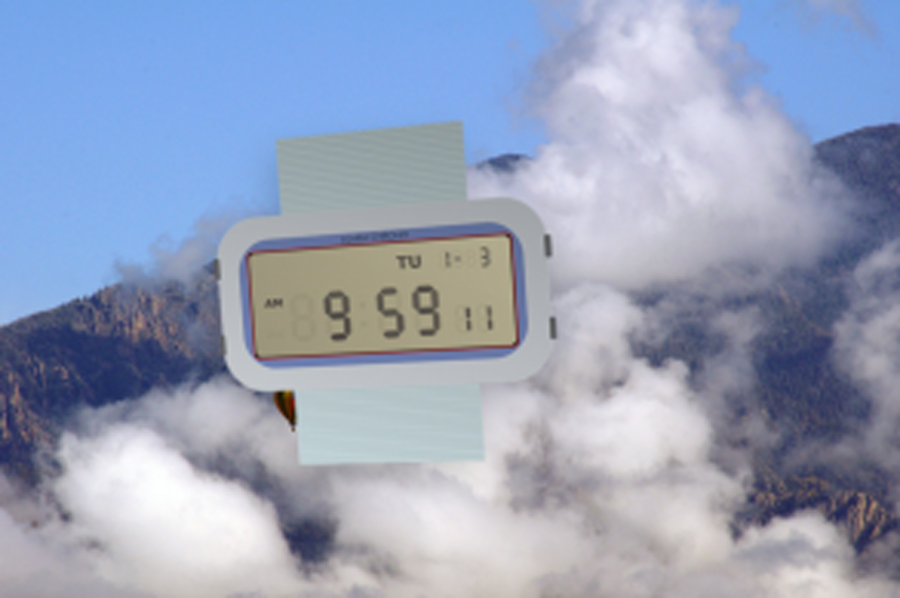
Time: 9h59m11s
